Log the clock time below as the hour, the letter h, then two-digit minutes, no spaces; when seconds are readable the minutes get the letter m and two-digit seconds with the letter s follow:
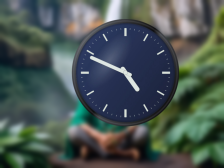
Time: 4h49
